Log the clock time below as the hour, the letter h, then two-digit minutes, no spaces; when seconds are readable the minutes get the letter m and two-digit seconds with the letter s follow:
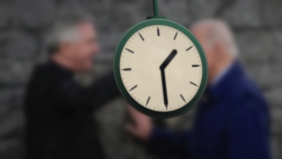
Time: 1h30
